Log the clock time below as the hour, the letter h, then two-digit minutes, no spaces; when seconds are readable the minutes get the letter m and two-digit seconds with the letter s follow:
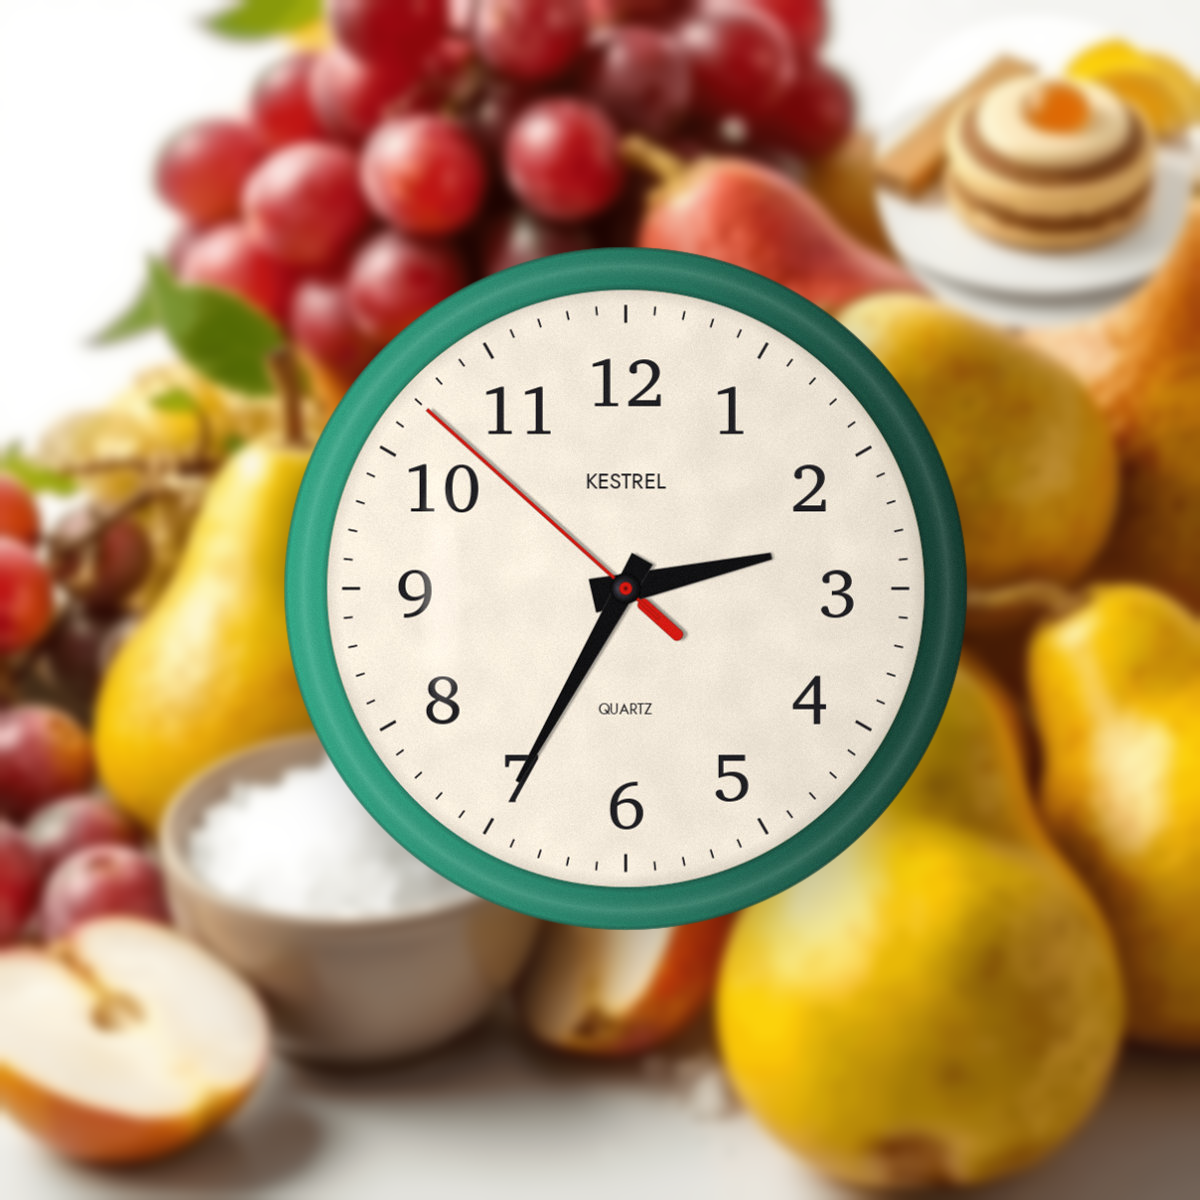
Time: 2h34m52s
